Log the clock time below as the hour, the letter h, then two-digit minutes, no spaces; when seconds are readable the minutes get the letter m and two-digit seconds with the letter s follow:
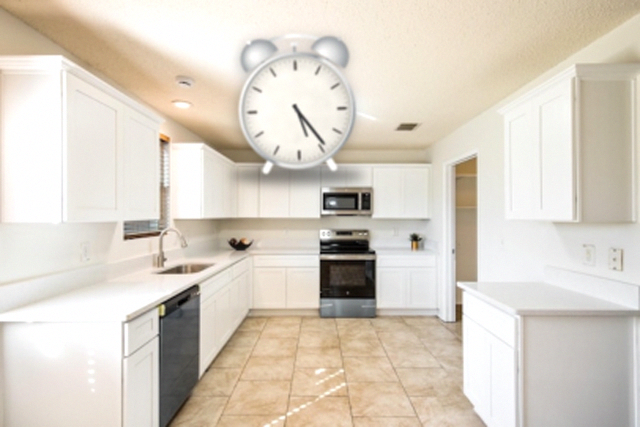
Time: 5h24
